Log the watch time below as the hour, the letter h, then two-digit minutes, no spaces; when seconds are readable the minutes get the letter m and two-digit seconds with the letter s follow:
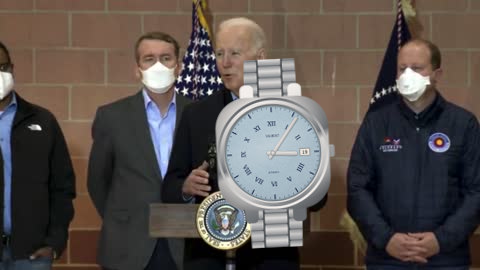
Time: 3h06
